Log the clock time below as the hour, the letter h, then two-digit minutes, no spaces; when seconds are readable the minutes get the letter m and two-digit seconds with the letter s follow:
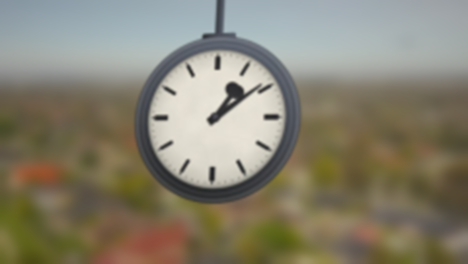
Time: 1h09
